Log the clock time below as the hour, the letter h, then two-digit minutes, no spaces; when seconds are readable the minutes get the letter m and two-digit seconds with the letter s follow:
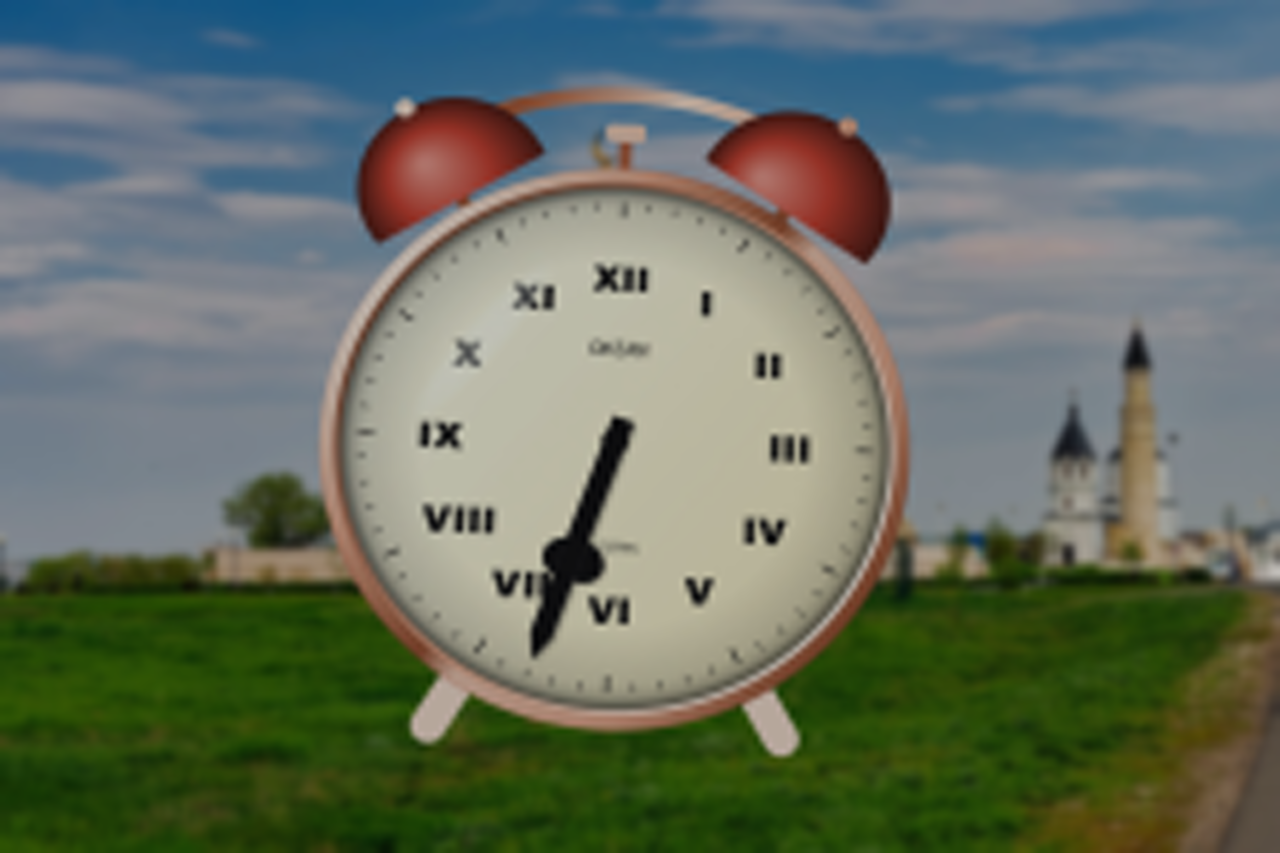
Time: 6h33
